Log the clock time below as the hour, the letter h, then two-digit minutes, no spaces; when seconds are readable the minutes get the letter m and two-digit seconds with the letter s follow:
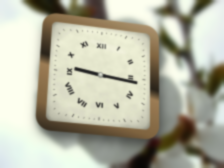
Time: 9h16
